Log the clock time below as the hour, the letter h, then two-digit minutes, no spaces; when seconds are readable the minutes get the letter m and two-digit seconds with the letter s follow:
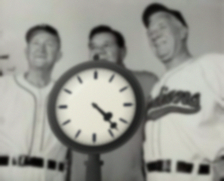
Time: 4h23
